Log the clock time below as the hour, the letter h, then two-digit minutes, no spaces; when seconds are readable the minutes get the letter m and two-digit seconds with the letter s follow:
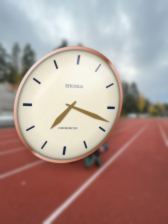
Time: 7h18
